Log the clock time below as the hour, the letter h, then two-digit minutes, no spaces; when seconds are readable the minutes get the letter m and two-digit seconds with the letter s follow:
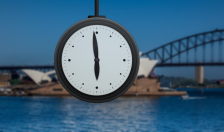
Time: 5h59
